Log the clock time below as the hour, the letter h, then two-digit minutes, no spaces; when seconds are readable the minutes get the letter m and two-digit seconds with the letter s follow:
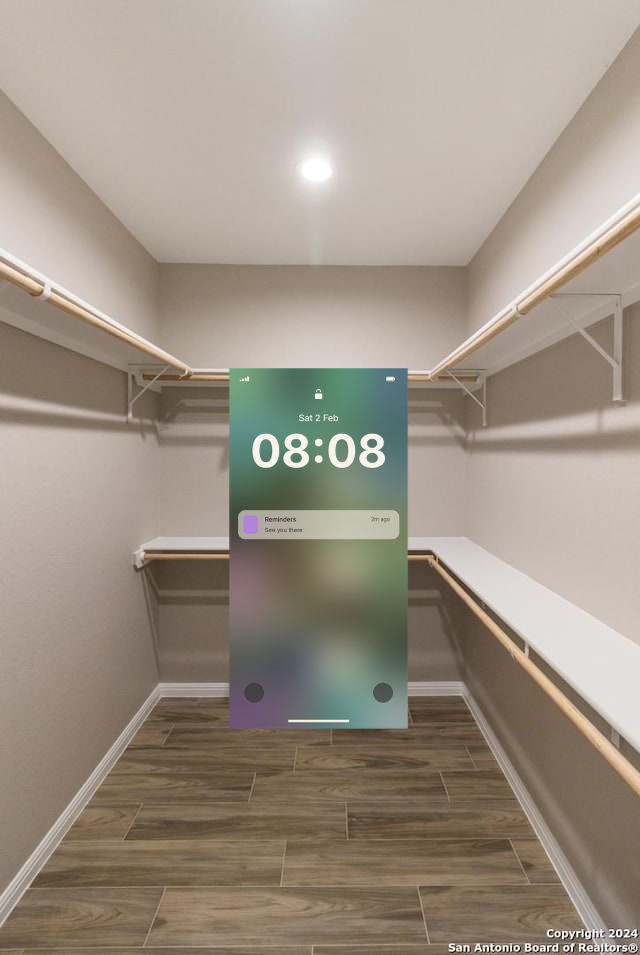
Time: 8h08
